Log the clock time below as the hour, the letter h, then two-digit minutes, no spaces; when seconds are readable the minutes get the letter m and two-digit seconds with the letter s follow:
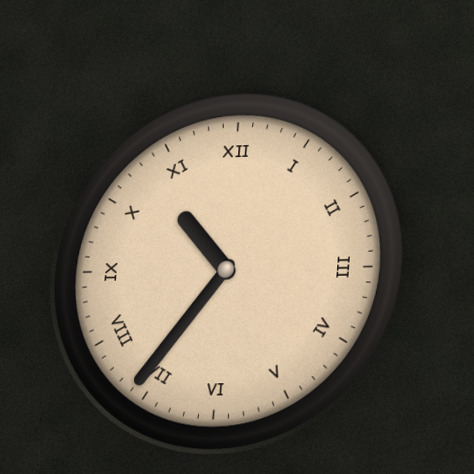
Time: 10h36
